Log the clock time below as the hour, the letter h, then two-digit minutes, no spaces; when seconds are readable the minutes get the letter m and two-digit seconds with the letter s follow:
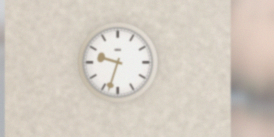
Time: 9h33
